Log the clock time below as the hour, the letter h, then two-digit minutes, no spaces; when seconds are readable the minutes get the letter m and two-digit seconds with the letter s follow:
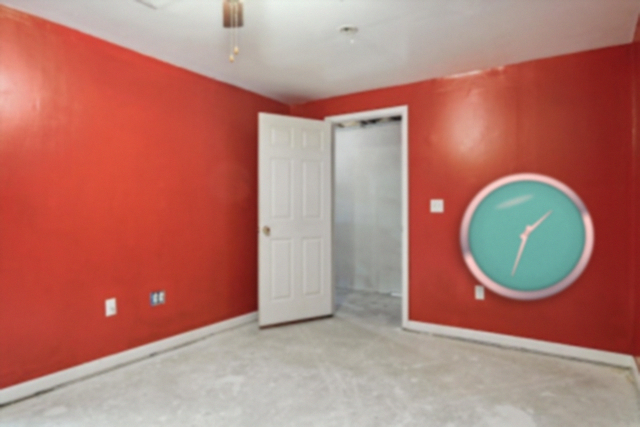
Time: 1h33
